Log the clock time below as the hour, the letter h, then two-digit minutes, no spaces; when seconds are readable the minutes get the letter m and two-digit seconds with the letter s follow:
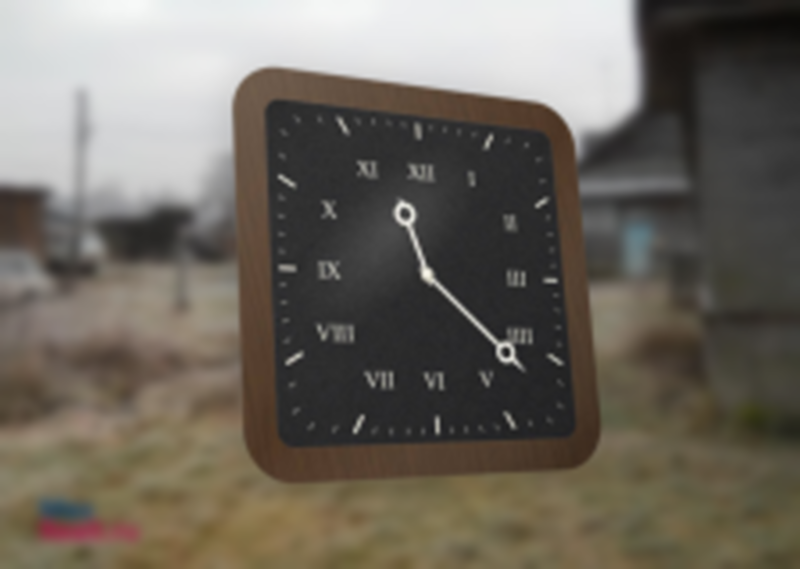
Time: 11h22
